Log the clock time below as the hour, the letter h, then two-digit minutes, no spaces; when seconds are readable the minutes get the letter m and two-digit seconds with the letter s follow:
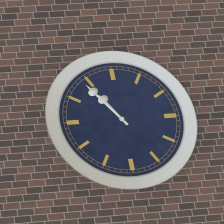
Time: 10h54
